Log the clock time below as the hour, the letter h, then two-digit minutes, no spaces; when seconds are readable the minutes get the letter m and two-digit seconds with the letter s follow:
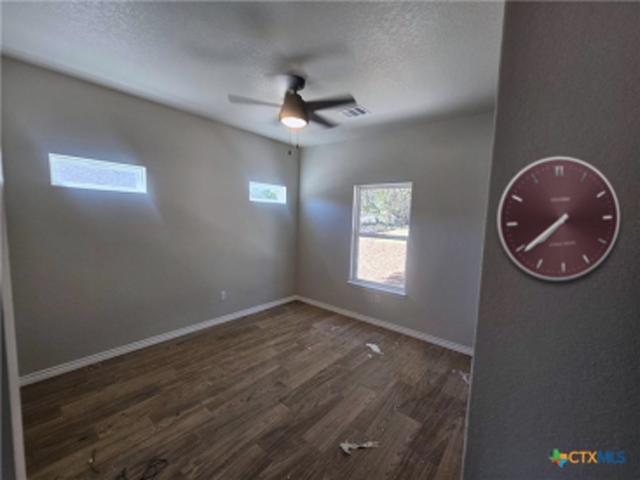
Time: 7h39
